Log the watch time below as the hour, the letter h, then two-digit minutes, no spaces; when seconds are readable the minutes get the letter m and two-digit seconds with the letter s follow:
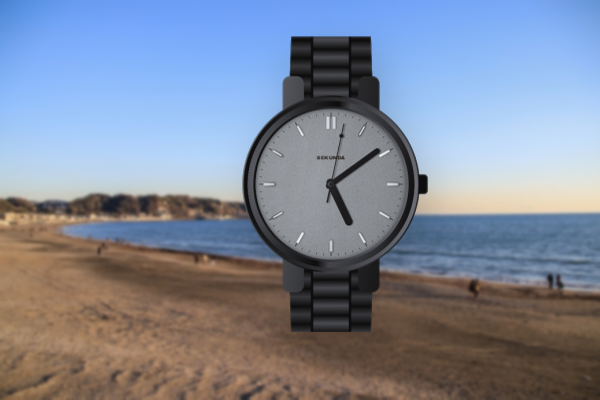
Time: 5h09m02s
